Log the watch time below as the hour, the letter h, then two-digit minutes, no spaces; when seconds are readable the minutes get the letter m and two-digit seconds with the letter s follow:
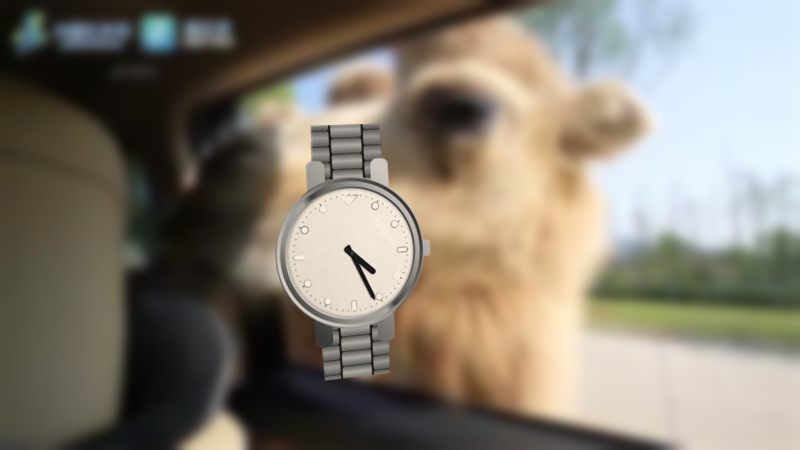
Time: 4h26
